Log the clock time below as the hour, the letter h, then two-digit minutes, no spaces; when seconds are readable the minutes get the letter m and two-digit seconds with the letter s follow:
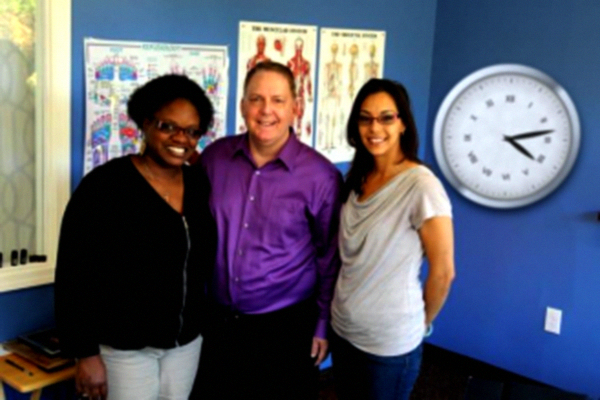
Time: 4h13
